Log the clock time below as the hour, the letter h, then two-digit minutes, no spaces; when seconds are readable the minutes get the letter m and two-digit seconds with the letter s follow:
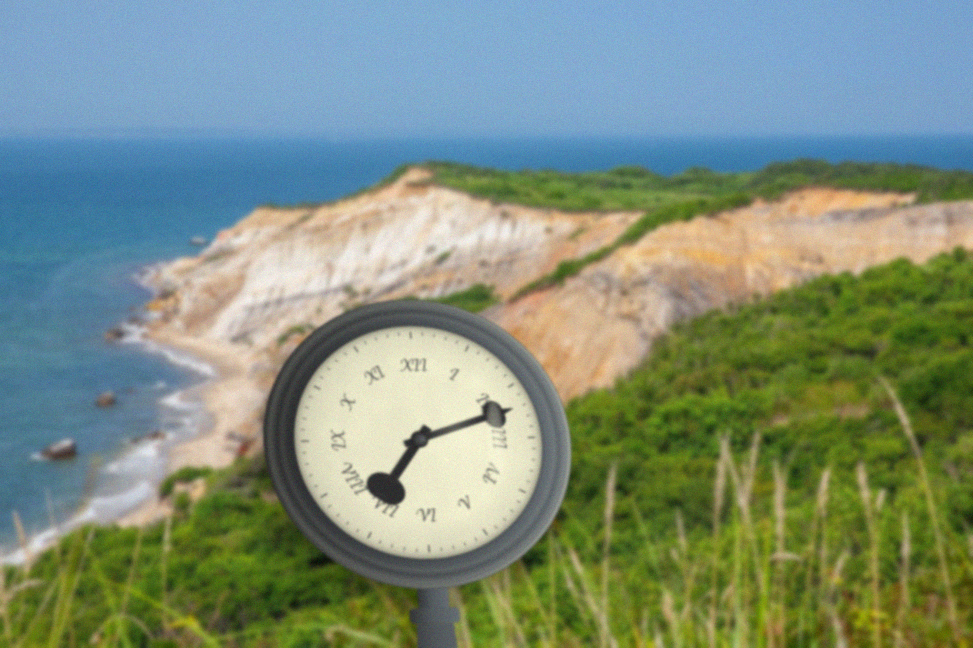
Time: 7h12
